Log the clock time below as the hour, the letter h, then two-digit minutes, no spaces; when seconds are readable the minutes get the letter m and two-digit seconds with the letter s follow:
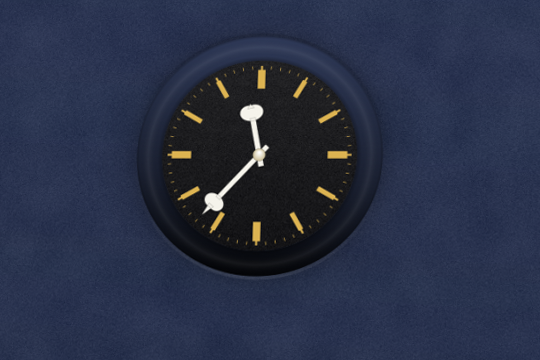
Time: 11h37
